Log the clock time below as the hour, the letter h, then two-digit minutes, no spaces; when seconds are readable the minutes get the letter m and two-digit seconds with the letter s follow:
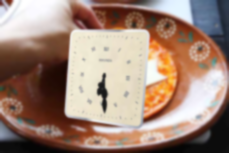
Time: 6h29
